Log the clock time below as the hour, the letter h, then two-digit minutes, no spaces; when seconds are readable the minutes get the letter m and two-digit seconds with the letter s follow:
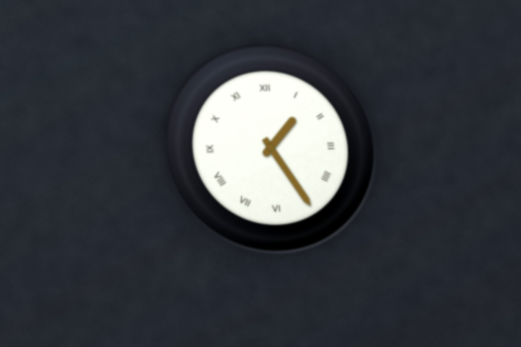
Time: 1h25
